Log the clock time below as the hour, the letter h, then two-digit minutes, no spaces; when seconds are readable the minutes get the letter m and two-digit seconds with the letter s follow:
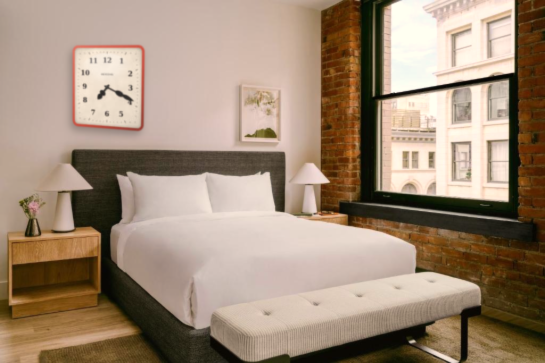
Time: 7h19
